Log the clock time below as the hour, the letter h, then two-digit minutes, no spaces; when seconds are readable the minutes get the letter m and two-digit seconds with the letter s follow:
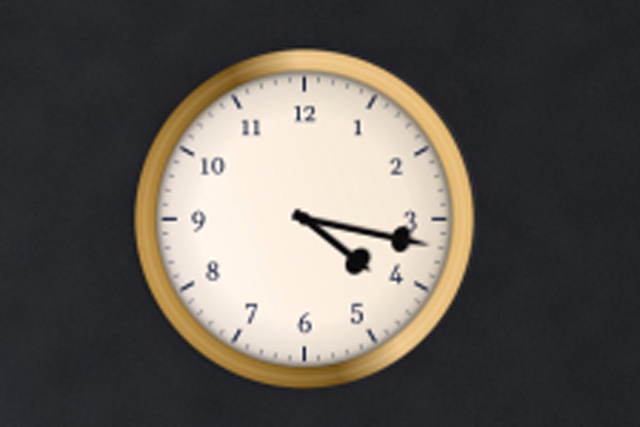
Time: 4h17
